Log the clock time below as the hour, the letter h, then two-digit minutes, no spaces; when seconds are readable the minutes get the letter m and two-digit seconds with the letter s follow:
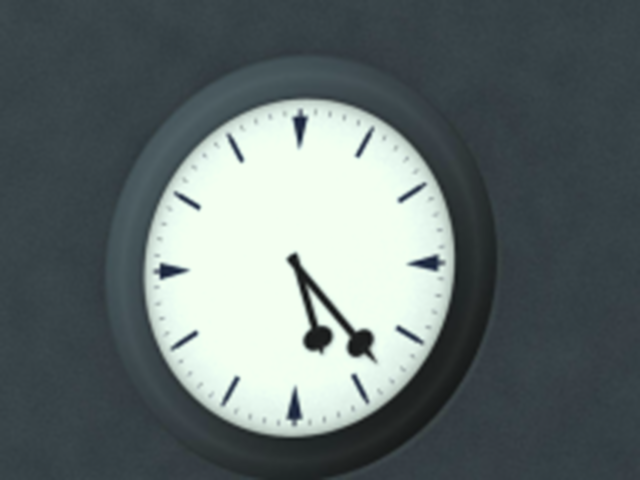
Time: 5h23
